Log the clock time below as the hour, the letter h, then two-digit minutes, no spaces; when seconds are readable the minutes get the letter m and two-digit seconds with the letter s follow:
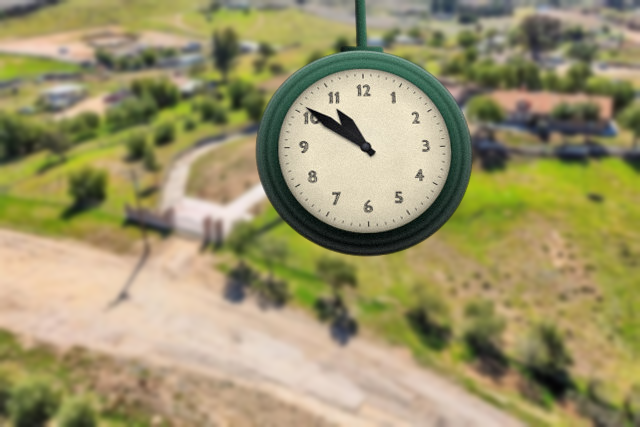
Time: 10h51
